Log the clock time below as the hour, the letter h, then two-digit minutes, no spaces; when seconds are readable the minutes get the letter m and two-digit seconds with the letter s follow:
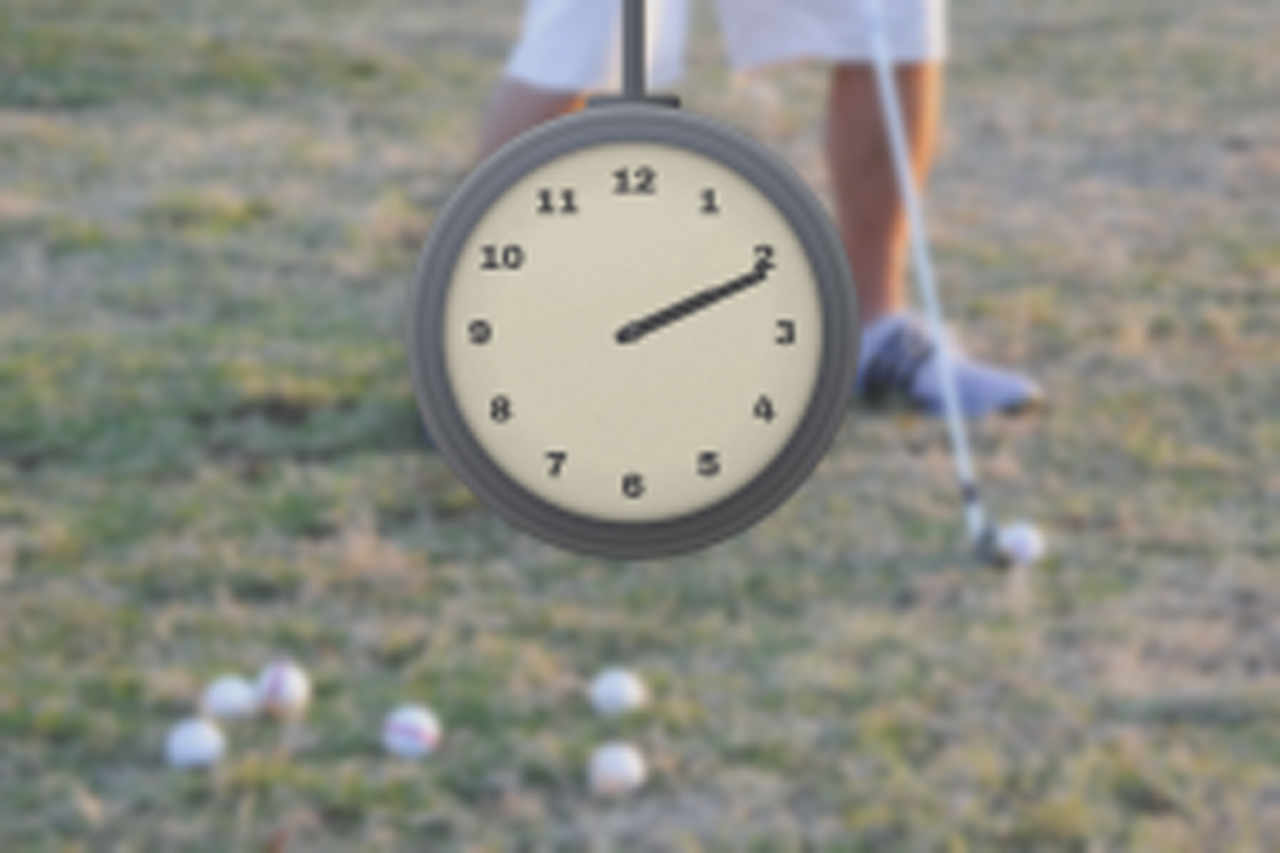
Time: 2h11
